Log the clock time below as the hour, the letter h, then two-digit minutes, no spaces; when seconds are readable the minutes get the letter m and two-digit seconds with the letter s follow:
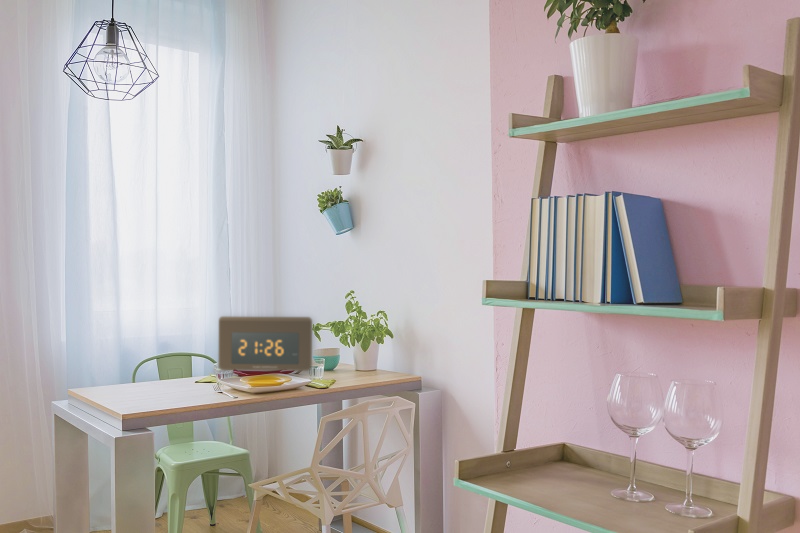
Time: 21h26
